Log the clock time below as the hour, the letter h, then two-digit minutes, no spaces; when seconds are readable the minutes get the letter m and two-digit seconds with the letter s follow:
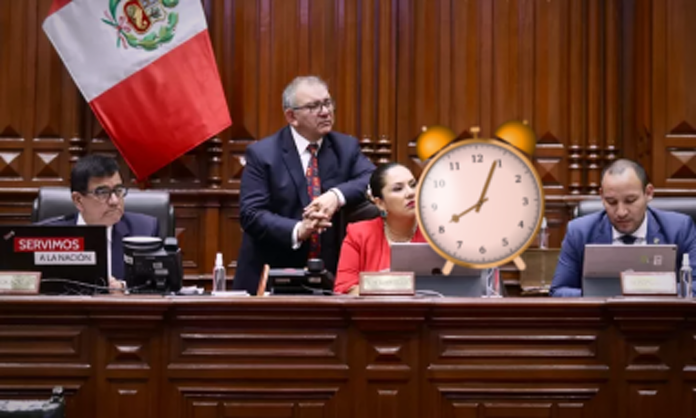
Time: 8h04
